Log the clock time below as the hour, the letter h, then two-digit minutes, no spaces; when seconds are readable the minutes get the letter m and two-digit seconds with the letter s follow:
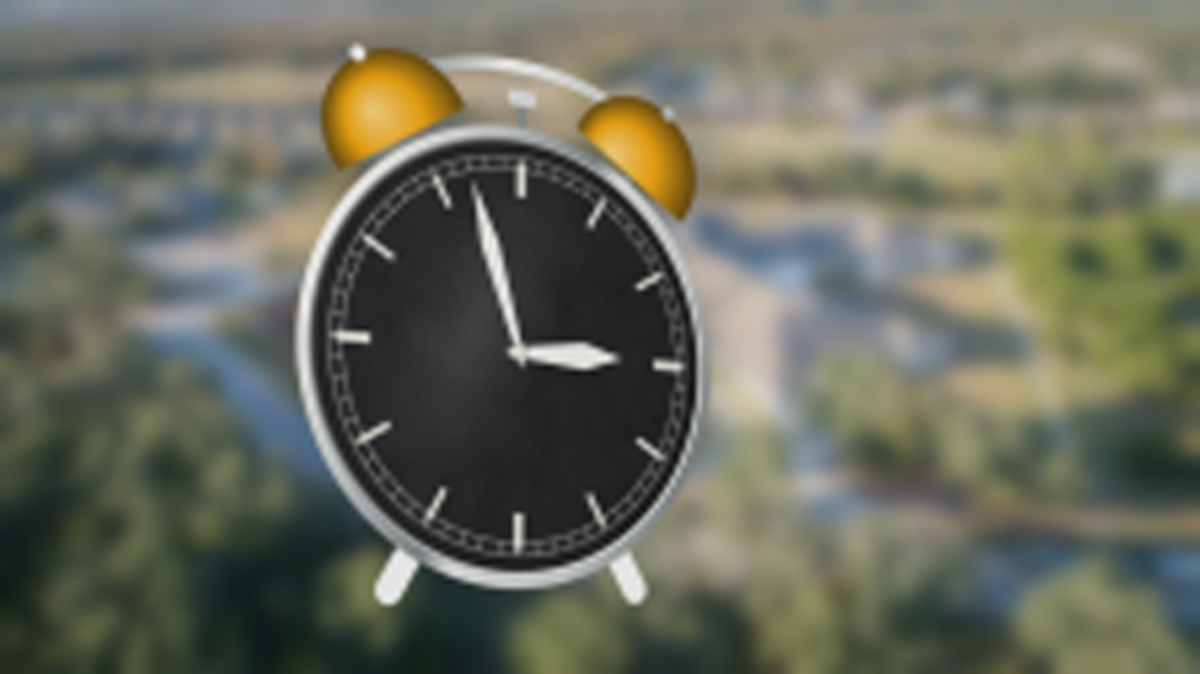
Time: 2h57
